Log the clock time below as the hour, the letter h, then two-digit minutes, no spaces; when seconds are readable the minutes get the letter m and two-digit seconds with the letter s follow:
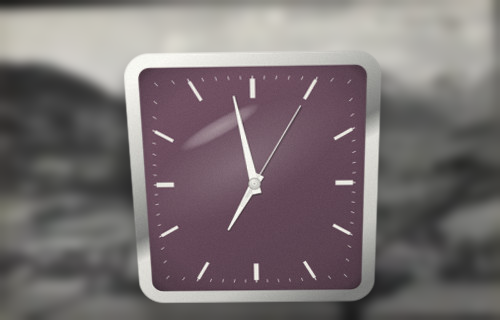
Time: 6h58m05s
